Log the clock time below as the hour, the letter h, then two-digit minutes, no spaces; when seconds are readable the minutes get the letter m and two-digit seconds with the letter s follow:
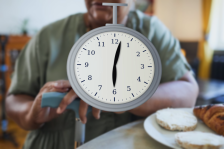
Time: 6h02
